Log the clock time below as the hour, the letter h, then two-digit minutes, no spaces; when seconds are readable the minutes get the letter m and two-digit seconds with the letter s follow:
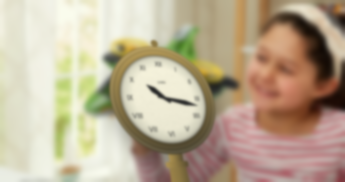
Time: 10h17
